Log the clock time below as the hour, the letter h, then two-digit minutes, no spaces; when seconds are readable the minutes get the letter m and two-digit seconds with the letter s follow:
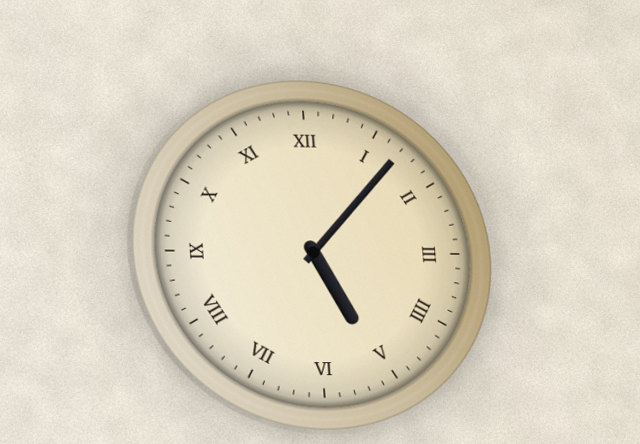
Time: 5h07
